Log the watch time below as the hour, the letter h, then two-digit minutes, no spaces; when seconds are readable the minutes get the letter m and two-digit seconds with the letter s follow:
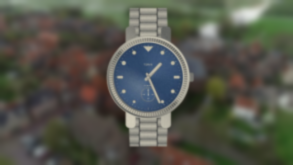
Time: 1h26
